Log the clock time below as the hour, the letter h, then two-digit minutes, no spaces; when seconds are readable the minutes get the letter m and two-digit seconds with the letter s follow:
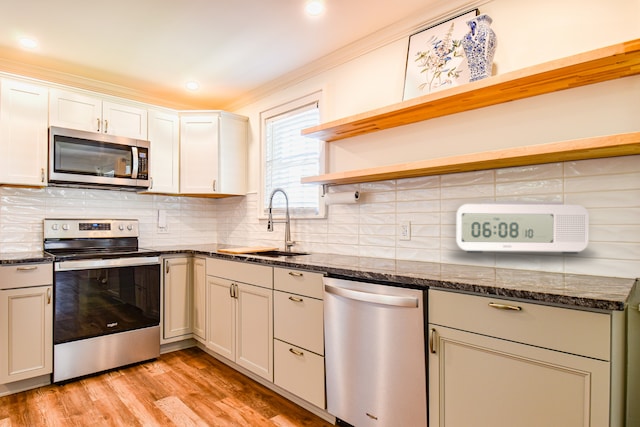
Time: 6h08
